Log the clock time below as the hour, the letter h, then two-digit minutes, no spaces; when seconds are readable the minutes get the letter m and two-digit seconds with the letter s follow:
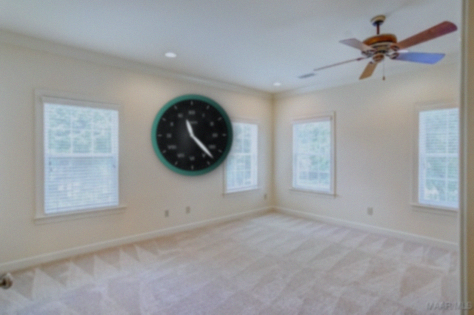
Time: 11h23
